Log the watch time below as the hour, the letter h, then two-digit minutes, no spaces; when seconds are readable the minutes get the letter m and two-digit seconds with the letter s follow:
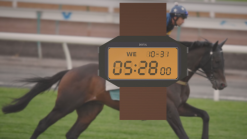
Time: 5h28m00s
